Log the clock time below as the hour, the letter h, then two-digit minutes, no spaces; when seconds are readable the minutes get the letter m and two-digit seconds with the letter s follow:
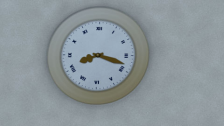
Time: 8h18
